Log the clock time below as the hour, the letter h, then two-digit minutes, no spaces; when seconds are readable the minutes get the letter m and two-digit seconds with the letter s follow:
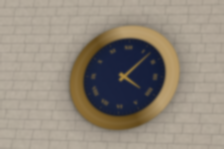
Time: 4h07
